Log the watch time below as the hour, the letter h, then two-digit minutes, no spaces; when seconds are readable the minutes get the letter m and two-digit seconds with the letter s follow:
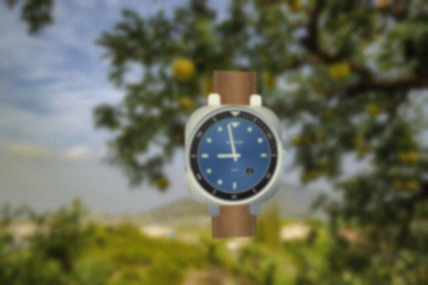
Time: 8h58
